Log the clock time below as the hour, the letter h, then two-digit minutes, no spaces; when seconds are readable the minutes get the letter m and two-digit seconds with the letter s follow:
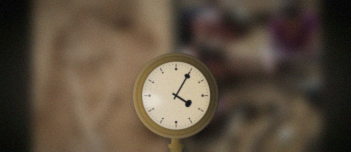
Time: 4h05
